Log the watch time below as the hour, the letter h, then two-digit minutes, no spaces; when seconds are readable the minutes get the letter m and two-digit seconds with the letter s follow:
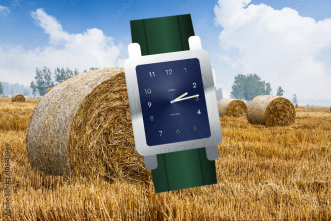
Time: 2h14
